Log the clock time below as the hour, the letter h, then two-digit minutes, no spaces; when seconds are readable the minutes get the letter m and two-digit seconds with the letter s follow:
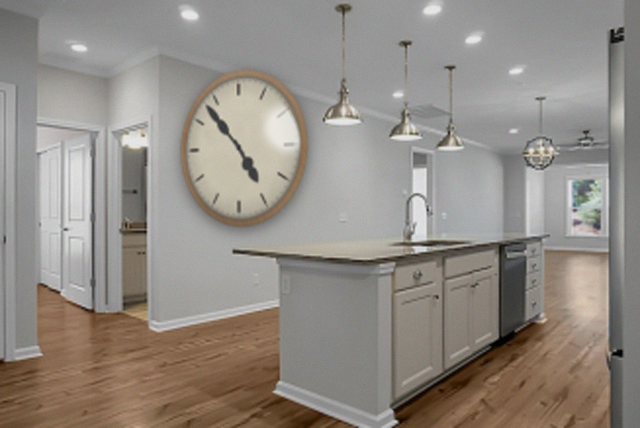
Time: 4h53
